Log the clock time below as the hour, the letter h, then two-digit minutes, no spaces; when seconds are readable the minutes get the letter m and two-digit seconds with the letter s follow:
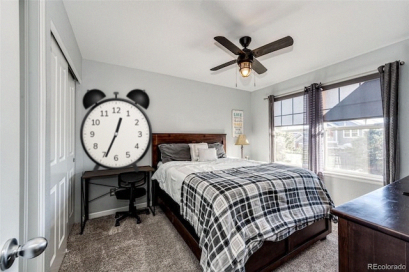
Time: 12h34
